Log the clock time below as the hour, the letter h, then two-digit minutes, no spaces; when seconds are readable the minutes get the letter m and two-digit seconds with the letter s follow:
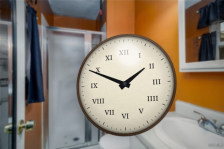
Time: 1h49
